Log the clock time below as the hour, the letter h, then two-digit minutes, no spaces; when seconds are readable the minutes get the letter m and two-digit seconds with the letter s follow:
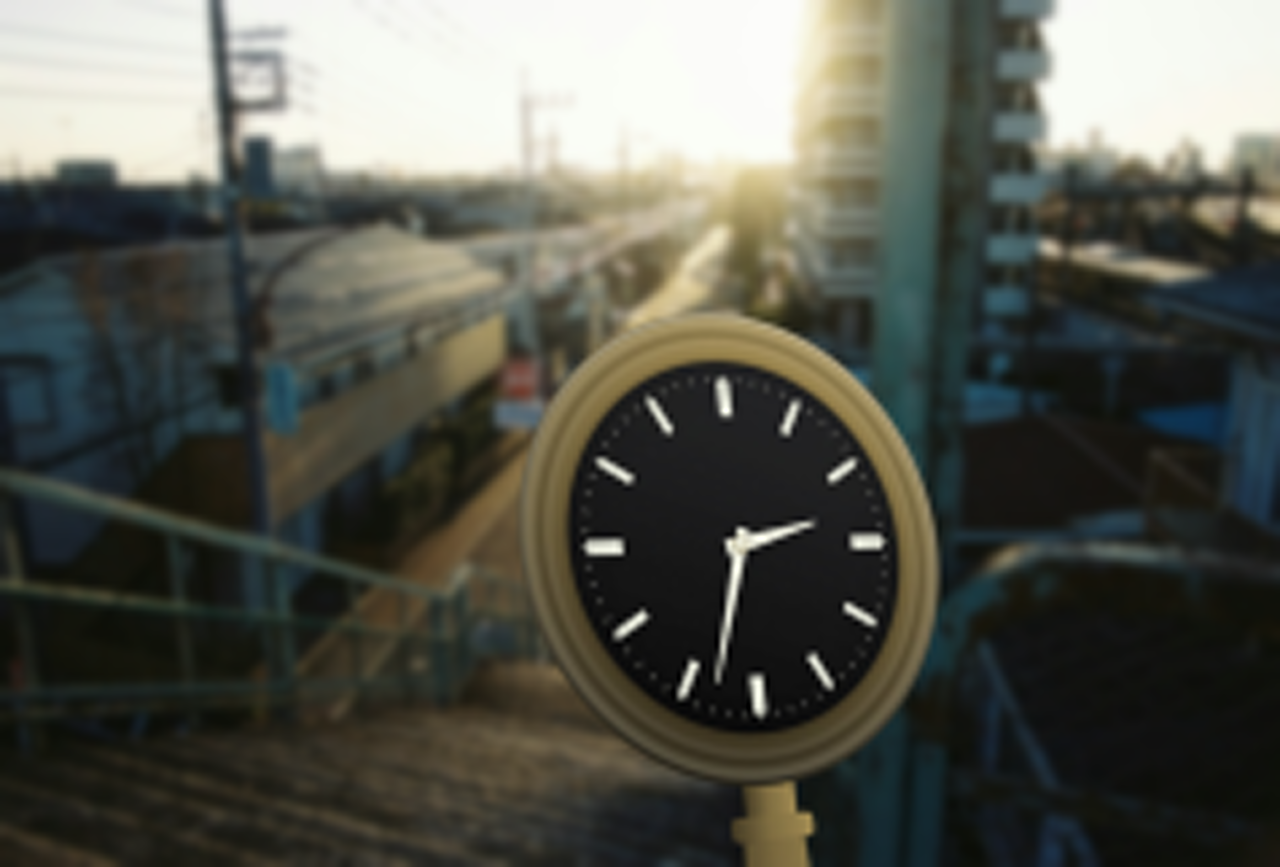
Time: 2h33
